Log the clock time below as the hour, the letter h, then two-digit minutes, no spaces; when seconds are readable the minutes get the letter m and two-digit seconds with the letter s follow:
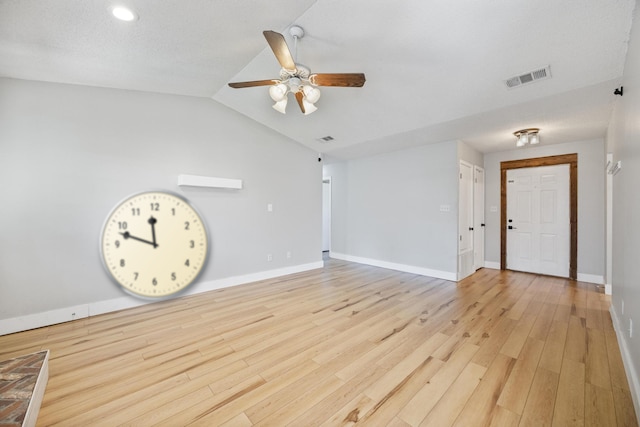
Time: 11h48
